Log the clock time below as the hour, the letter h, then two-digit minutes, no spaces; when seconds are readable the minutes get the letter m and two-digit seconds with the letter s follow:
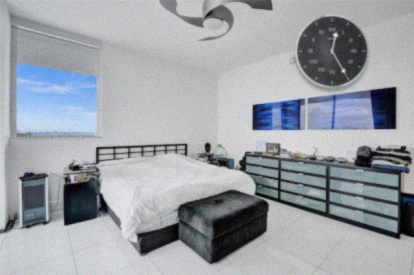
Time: 12h25
